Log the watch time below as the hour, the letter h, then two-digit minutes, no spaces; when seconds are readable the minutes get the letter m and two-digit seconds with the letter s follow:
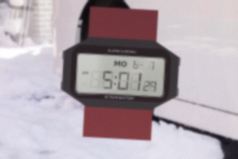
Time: 5h01
